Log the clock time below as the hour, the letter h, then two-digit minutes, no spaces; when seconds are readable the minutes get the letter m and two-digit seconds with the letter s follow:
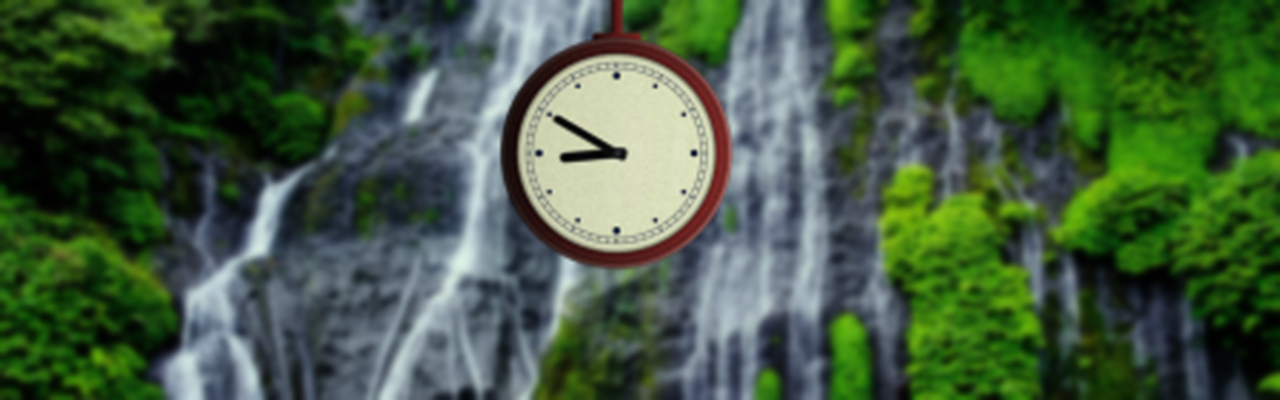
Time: 8h50
